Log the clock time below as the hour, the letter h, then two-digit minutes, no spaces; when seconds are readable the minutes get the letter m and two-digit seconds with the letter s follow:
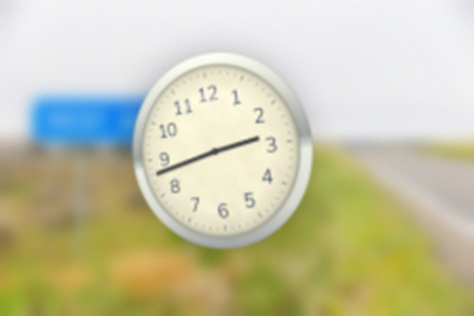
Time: 2h43
